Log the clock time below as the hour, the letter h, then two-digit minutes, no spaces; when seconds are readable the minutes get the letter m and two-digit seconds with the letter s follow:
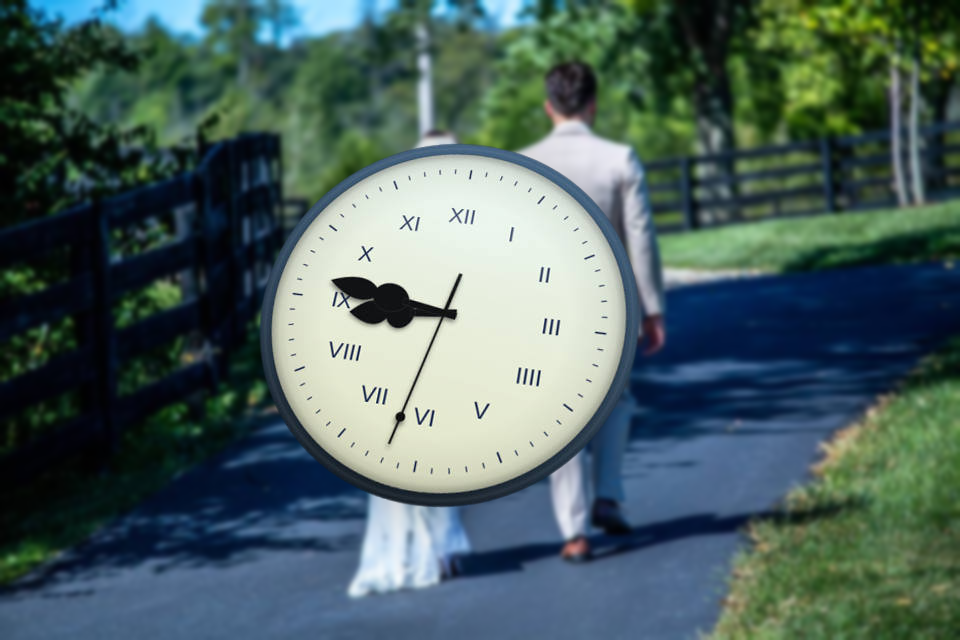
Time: 8h46m32s
